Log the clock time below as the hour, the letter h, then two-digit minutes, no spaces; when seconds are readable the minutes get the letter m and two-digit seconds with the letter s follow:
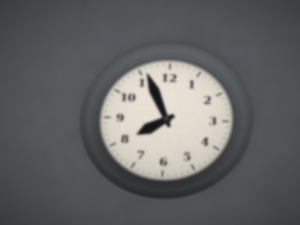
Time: 7h56
